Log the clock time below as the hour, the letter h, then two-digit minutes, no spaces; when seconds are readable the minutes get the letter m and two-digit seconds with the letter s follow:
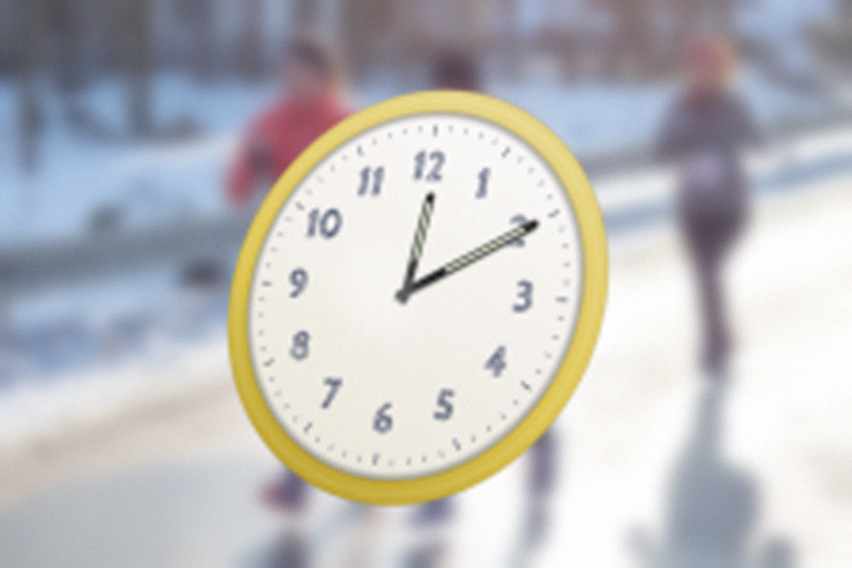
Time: 12h10
